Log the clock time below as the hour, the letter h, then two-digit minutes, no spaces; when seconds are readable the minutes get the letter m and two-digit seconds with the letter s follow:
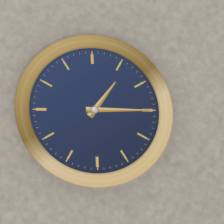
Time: 1h15
